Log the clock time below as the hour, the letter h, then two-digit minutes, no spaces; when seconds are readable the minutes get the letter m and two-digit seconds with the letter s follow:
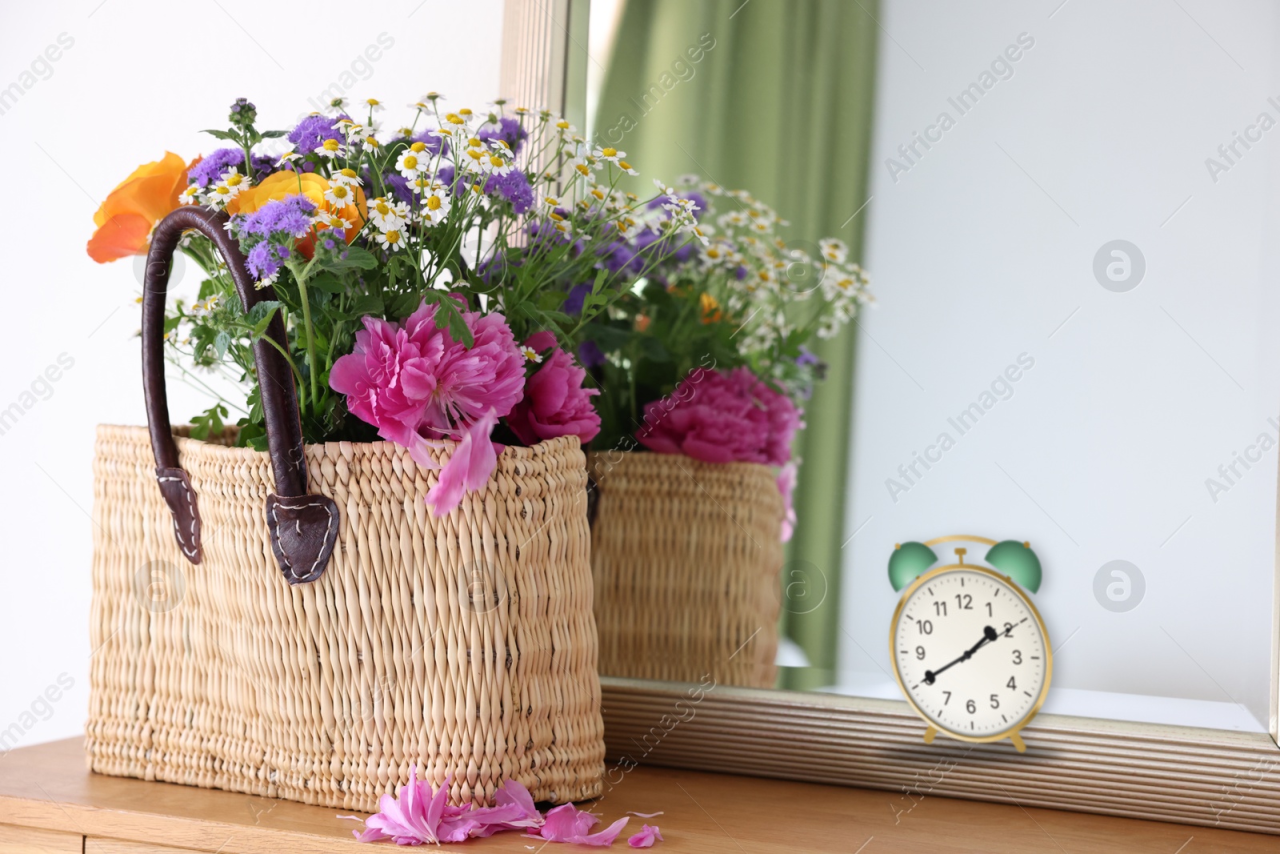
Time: 1h40m10s
